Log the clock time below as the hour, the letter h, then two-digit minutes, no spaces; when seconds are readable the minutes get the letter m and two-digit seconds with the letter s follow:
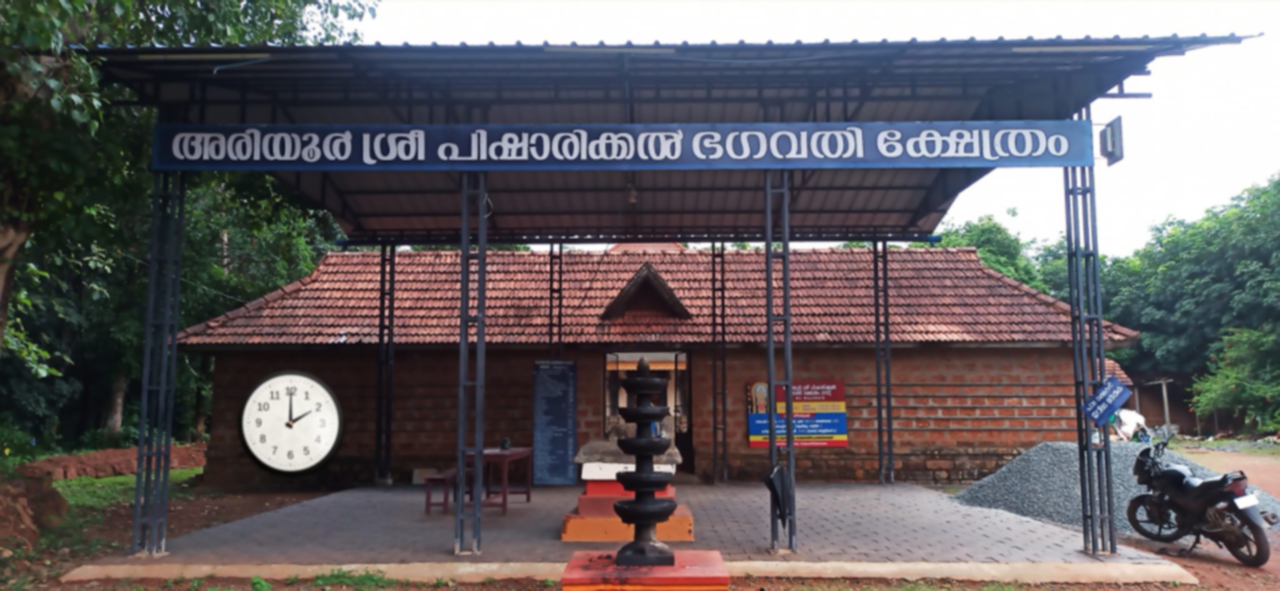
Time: 2h00
